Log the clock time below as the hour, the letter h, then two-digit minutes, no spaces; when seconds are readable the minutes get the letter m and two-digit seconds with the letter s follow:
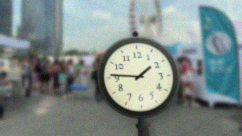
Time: 1h46
